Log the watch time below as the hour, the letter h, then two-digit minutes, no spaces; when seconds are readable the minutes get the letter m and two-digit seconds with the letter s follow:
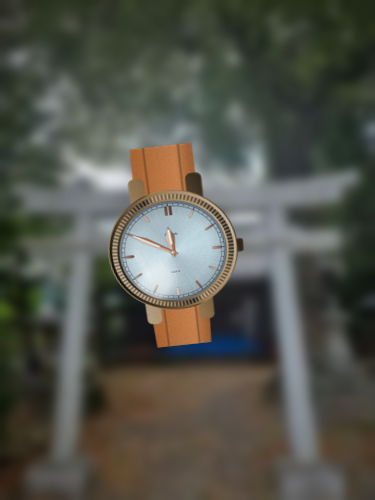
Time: 11h50
